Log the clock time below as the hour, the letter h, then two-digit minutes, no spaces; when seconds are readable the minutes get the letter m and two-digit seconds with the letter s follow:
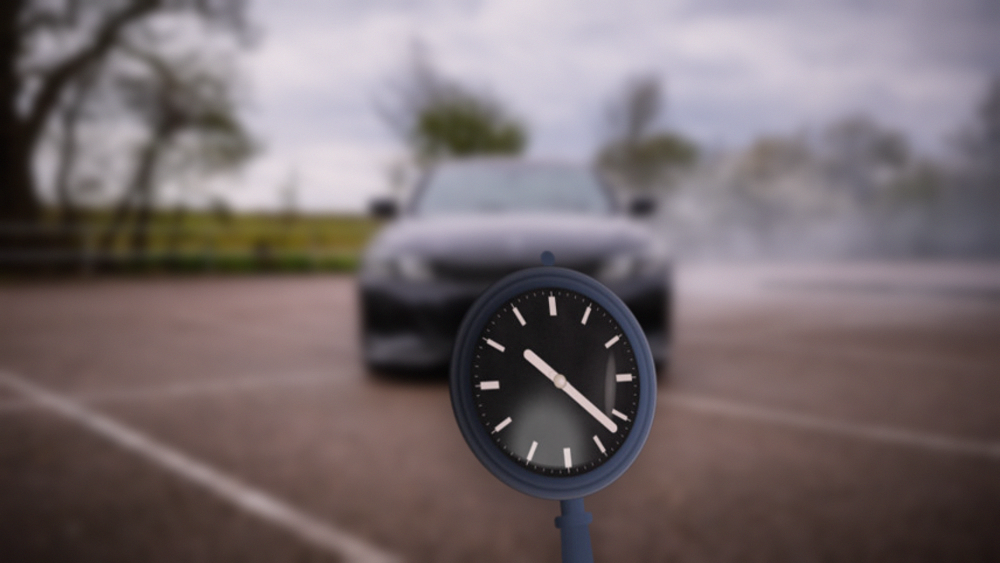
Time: 10h22
